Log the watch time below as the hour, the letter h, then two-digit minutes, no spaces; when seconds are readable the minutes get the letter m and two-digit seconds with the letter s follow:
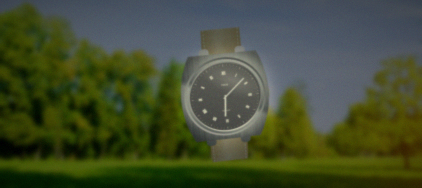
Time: 6h08
